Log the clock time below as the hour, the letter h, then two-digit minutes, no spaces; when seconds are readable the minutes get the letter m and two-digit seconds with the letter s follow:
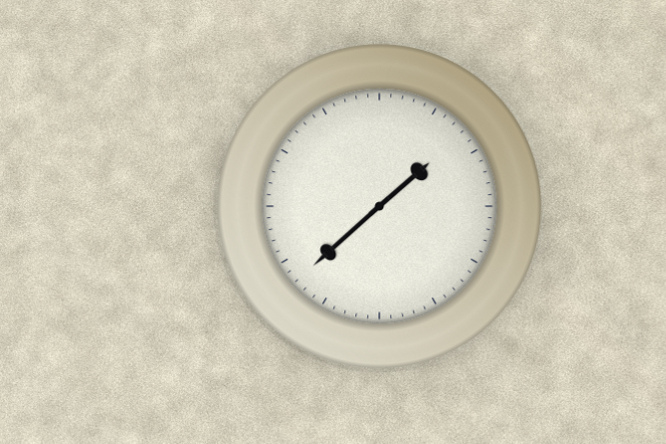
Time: 1h38
